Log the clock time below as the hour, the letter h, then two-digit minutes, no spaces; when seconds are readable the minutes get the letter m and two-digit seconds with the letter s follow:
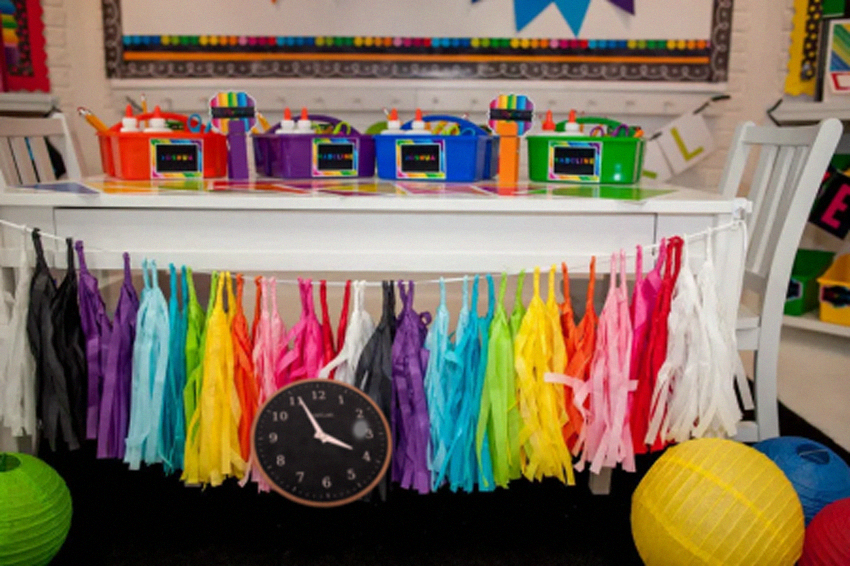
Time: 3h56
